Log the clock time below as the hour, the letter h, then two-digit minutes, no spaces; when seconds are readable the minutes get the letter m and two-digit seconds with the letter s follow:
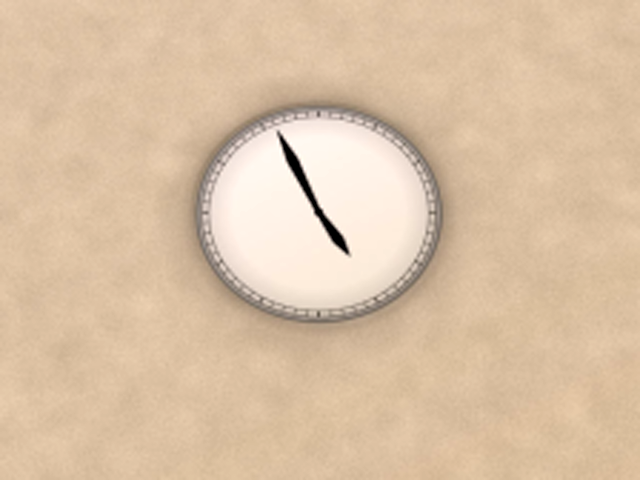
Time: 4h56
